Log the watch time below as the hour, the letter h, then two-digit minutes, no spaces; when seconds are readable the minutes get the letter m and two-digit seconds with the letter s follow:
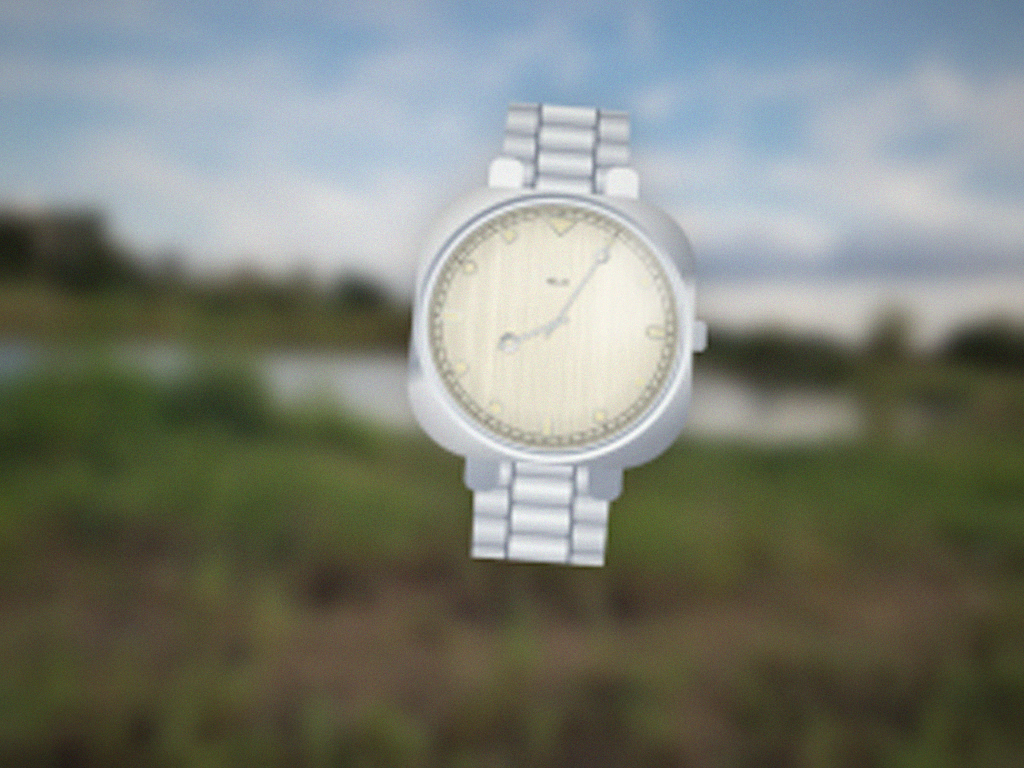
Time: 8h05
